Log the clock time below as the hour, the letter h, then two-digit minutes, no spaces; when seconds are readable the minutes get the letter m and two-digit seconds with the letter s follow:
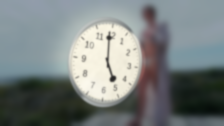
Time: 4h59
